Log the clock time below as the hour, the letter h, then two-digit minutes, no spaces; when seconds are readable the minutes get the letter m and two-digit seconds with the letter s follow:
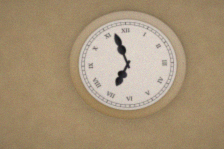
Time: 6h57
